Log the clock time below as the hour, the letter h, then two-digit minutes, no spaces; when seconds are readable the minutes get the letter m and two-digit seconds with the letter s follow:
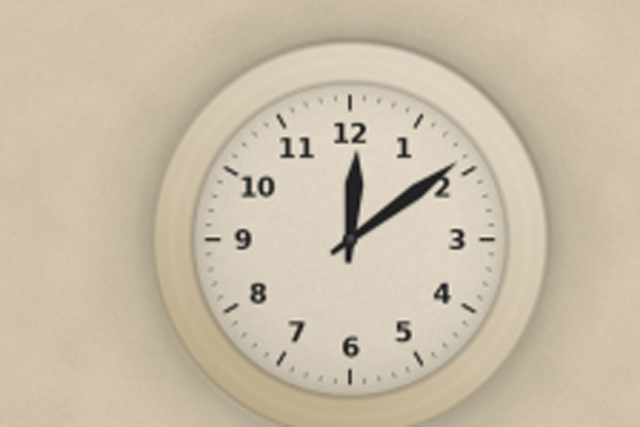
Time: 12h09
